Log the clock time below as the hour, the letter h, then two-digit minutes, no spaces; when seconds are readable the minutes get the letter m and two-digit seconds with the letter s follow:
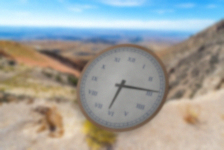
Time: 6h14
